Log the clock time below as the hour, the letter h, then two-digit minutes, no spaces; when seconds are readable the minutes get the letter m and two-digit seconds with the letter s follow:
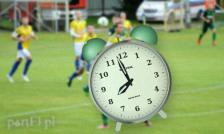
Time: 7h58
